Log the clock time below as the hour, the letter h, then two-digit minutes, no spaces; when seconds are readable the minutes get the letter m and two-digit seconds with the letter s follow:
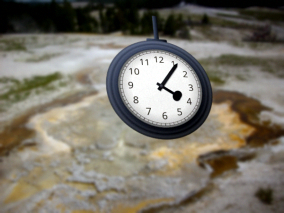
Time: 4h06
